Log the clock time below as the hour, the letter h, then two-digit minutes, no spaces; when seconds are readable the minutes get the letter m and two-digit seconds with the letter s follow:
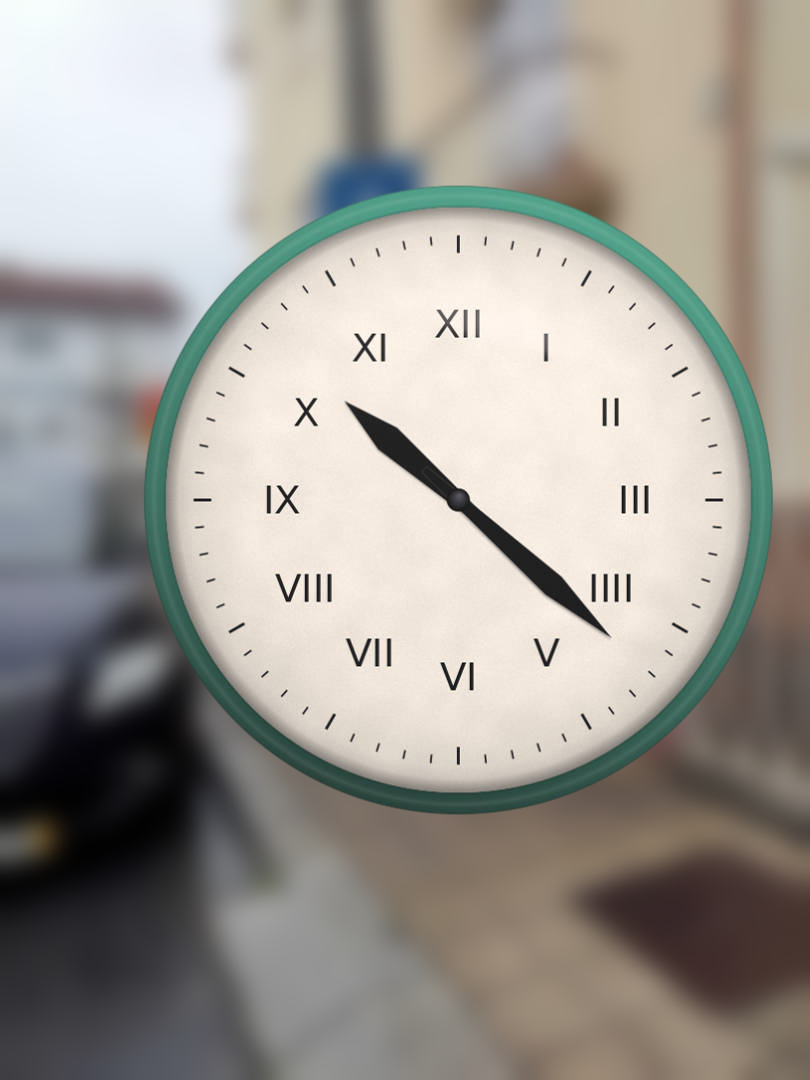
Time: 10h22
